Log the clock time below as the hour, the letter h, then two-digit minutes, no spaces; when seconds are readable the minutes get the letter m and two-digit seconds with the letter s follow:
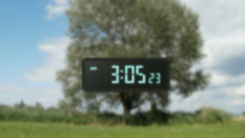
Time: 3h05
